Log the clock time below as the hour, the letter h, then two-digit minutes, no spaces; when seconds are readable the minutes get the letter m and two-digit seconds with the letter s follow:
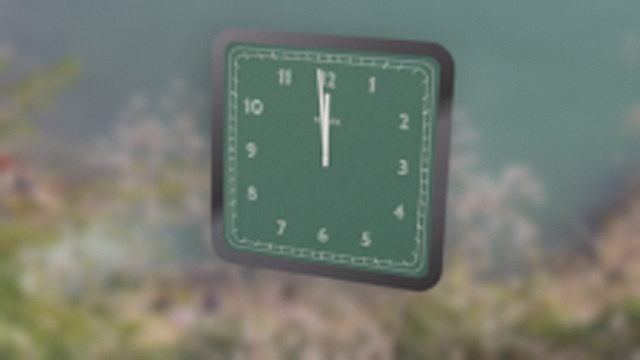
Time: 11h59
